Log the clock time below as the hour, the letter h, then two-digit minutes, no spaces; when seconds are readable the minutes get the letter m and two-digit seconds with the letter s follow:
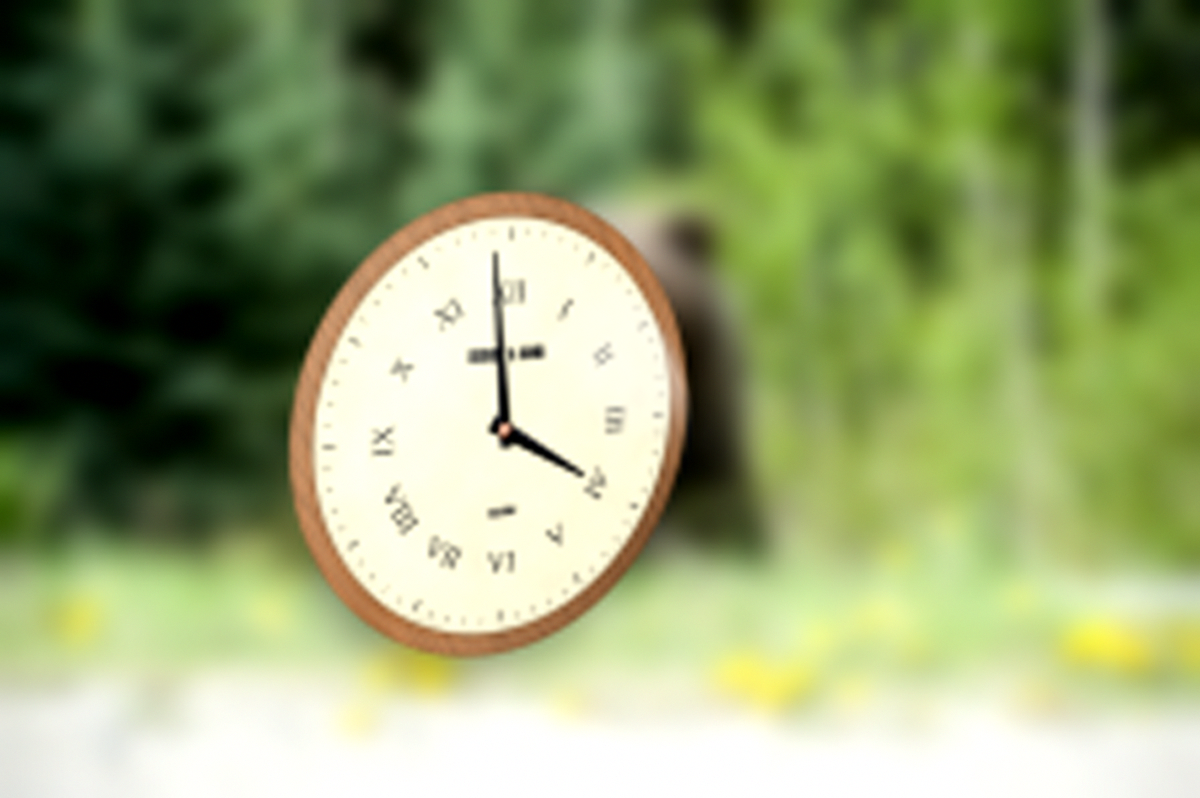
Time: 3h59
